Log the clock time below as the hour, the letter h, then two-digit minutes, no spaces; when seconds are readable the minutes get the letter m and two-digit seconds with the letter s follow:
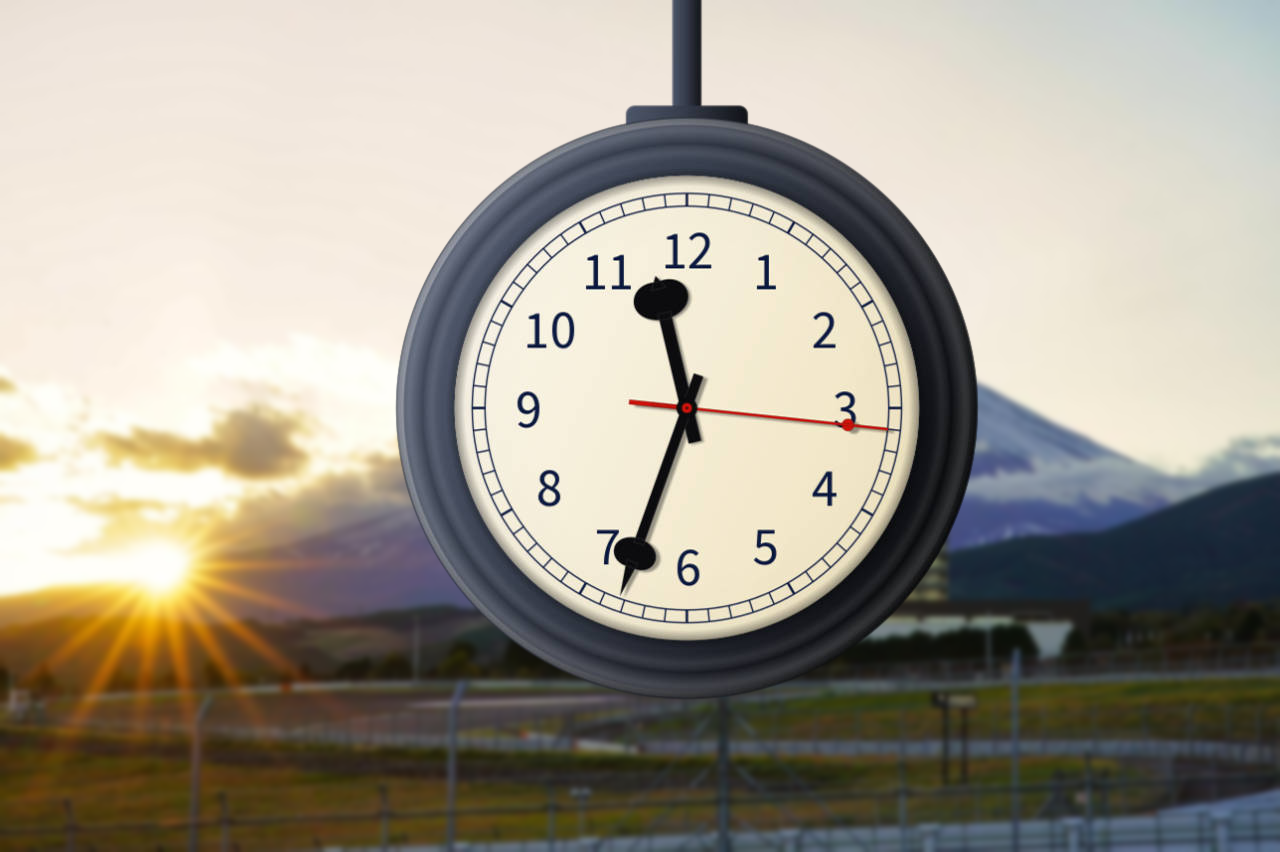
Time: 11h33m16s
